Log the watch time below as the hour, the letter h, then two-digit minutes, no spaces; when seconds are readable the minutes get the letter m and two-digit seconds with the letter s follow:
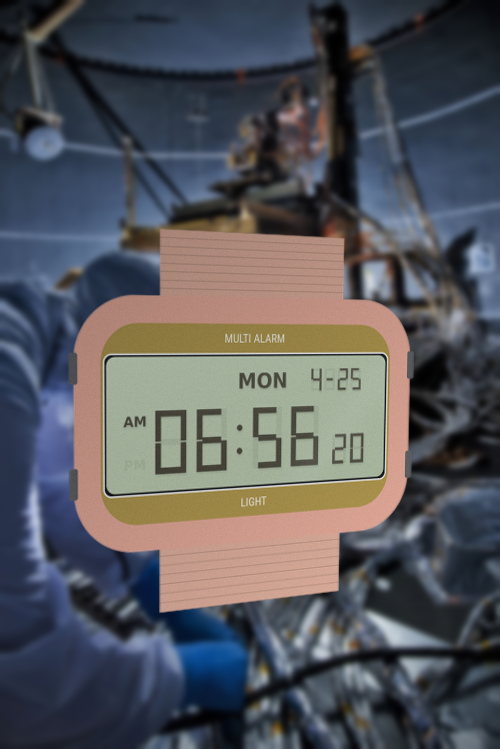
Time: 6h56m20s
